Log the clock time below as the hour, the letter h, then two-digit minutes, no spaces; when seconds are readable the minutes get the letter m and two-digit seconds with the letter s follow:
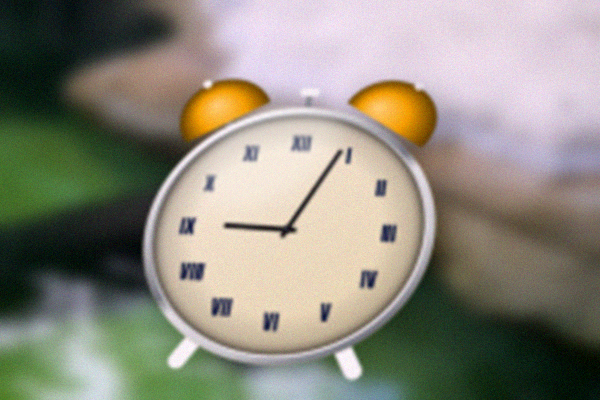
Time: 9h04
